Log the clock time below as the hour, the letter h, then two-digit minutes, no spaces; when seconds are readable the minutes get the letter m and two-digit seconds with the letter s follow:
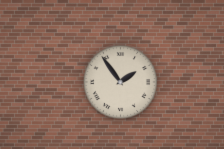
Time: 1h54
